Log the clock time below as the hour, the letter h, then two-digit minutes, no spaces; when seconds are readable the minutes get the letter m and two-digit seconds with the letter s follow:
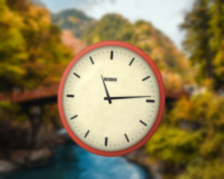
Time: 11h14
